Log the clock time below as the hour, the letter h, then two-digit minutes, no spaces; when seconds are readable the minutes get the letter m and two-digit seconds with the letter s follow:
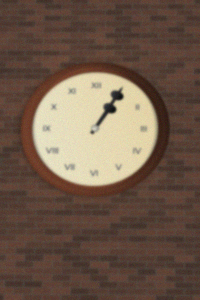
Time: 1h05
